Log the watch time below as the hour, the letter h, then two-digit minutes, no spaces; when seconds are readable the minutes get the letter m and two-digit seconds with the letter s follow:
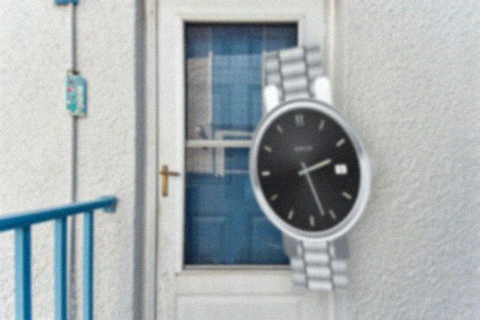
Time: 2h27
